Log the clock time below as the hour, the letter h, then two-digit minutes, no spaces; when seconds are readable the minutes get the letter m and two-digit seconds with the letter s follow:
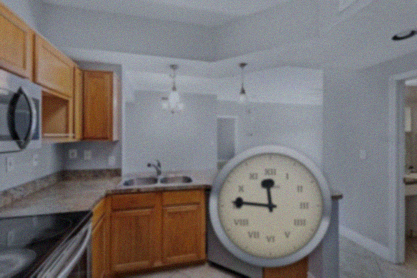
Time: 11h46
